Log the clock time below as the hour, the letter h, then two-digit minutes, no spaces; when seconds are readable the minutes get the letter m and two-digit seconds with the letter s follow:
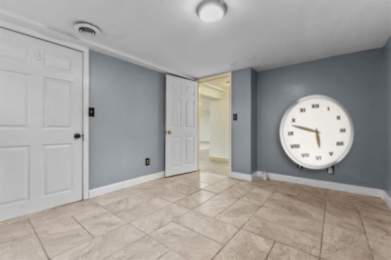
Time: 5h48
